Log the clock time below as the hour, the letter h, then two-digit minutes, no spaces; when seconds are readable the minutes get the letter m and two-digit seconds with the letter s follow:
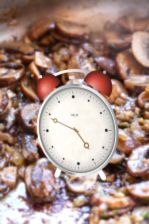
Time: 4h49
